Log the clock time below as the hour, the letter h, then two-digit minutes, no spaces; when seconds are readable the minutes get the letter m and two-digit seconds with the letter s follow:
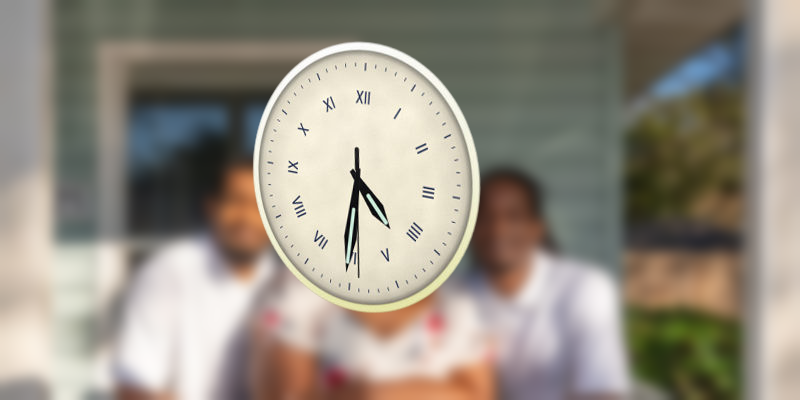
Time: 4h30m29s
